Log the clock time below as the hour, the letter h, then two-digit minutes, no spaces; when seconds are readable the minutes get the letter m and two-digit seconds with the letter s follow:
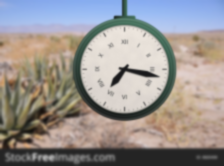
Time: 7h17
